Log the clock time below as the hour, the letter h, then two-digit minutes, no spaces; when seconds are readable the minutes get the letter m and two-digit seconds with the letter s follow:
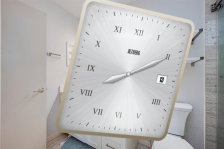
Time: 8h10
